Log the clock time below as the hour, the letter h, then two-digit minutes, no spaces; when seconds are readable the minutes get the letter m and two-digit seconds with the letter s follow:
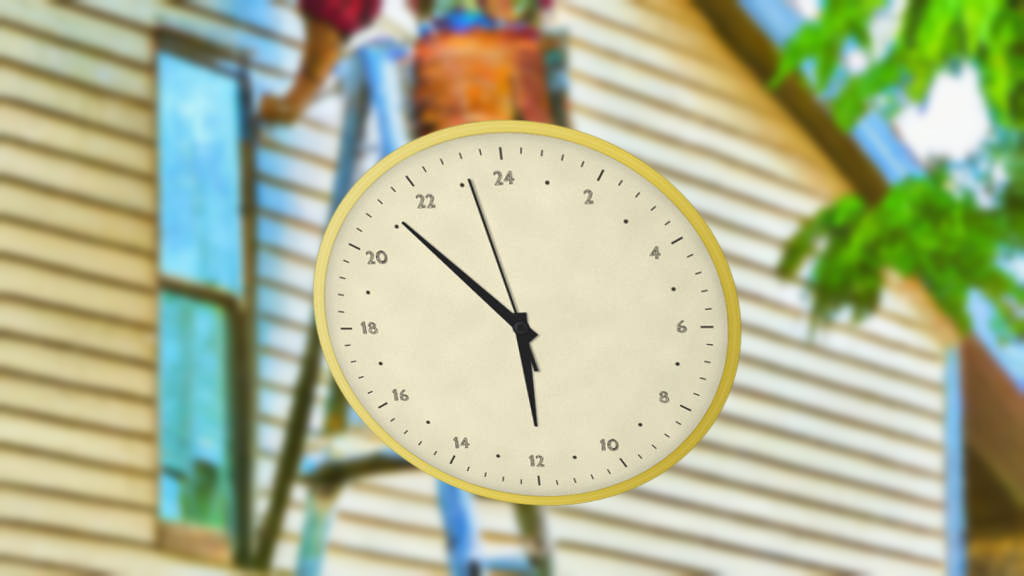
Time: 11h52m58s
